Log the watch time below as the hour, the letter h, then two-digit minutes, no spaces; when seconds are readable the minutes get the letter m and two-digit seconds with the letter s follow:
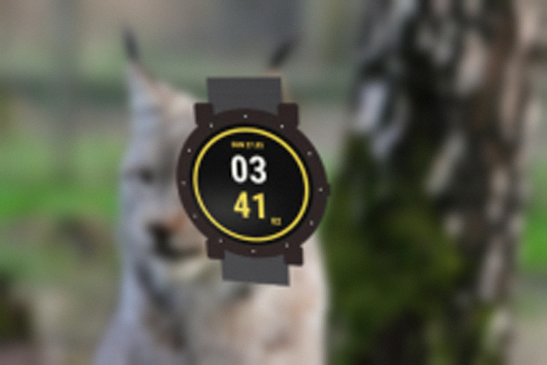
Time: 3h41
